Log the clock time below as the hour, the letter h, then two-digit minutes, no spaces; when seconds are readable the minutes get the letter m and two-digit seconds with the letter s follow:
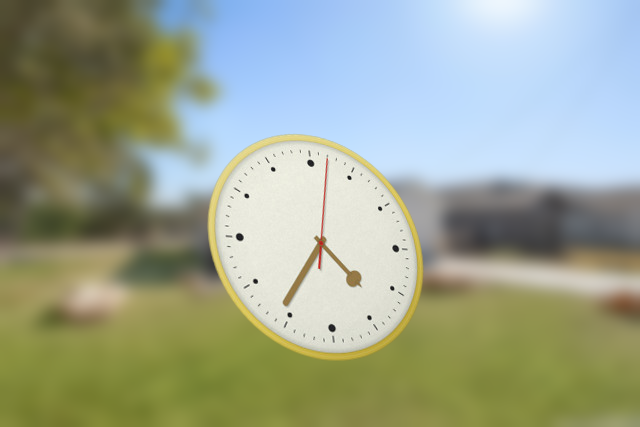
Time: 4h36m02s
